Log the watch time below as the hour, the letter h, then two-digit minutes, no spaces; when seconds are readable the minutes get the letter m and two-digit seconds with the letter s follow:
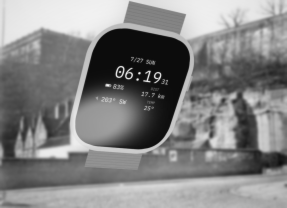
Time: 6h19
